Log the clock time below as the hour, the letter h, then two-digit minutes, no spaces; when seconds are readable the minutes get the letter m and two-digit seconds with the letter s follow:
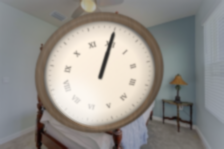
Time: 12h00
